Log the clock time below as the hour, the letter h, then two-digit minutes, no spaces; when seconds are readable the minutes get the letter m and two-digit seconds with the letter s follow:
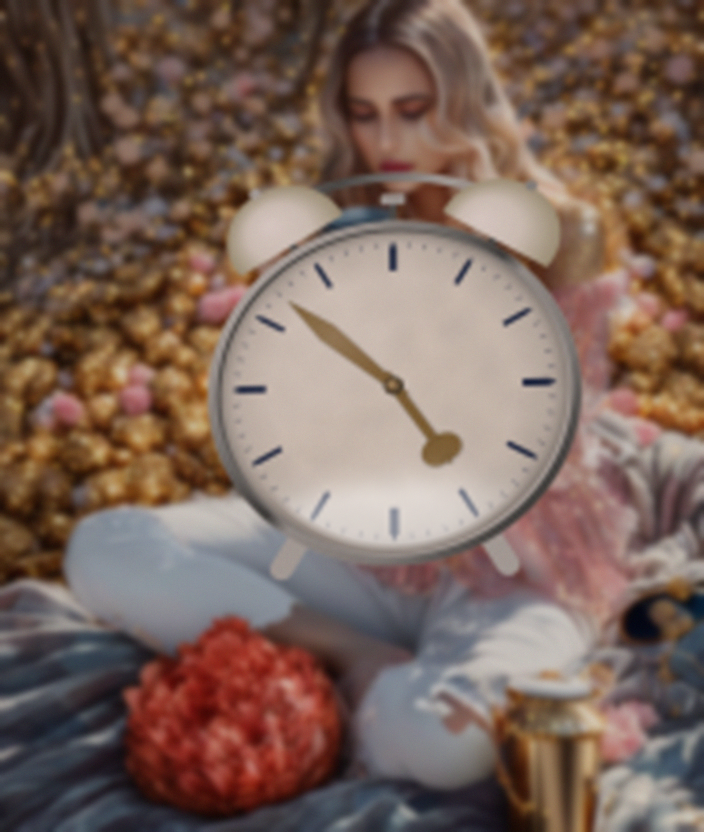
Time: 4h52
